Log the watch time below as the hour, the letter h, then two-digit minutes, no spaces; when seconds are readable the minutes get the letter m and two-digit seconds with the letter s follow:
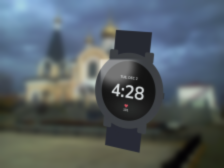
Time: 4h28
